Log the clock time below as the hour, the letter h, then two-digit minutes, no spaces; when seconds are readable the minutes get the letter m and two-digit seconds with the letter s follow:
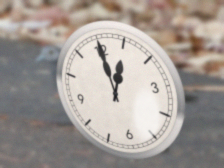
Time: 1h00
